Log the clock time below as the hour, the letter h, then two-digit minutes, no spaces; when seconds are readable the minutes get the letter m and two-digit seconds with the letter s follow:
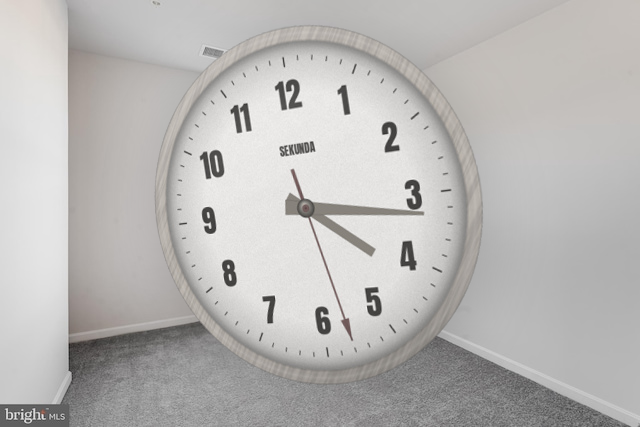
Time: 4h16m28s
